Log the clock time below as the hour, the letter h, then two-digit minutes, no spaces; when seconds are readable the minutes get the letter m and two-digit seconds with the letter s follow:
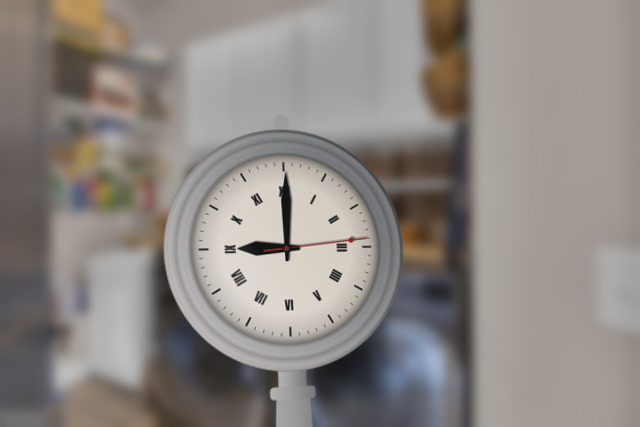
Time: 9h00m14s
